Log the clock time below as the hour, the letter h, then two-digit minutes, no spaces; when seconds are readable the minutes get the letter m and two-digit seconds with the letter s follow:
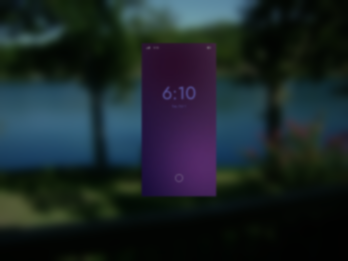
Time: 6h10
